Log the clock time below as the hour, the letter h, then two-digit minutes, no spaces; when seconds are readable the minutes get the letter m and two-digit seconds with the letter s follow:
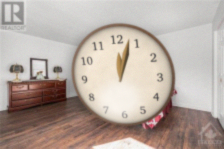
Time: 12h03
